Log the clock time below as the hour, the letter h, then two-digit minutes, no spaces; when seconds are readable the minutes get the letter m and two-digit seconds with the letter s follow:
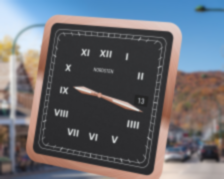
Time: 9h17
